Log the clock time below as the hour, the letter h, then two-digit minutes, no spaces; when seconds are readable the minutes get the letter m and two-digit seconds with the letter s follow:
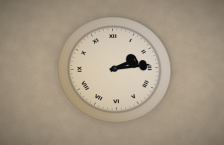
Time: 2h14
